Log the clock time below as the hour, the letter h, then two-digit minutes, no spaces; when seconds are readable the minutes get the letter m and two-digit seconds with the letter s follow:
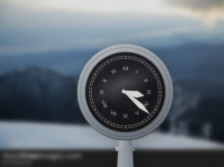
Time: 3h22
